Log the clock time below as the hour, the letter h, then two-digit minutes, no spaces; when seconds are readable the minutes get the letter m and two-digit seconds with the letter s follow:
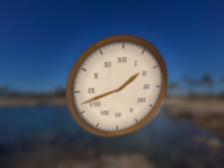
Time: 1h42
